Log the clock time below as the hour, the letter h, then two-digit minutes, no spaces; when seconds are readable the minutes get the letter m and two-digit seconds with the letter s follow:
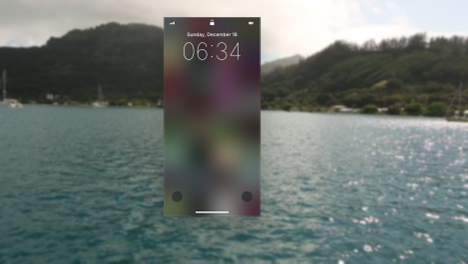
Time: 6h34
